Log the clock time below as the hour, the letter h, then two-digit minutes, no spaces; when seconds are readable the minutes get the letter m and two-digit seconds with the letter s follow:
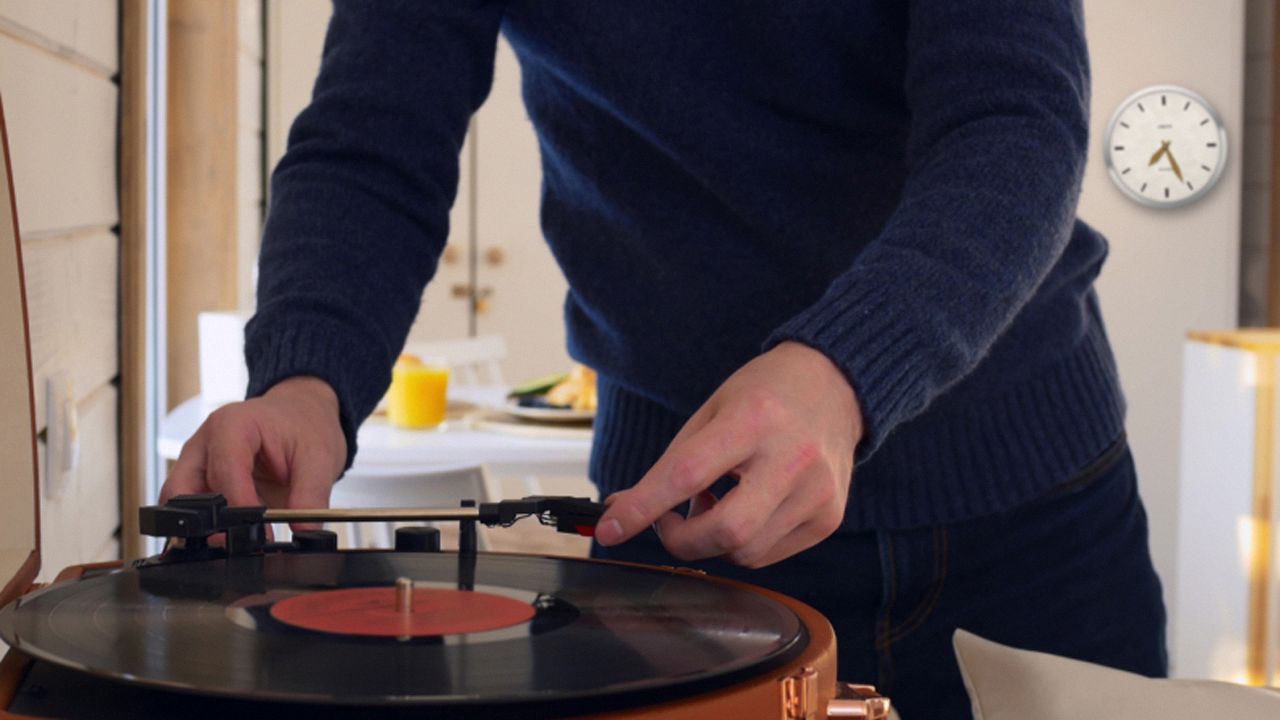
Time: 7h26
